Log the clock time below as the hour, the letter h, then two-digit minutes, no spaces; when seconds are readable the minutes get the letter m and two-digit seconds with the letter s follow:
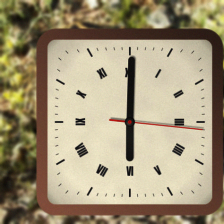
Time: 6h00m16s
